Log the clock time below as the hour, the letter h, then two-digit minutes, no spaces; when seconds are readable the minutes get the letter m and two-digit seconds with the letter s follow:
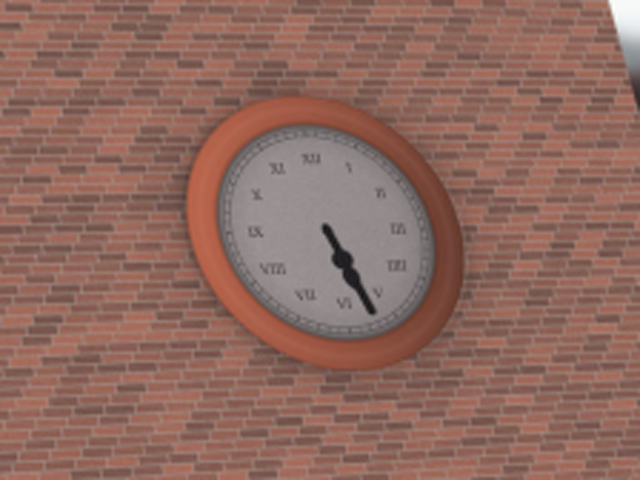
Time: 5h27
